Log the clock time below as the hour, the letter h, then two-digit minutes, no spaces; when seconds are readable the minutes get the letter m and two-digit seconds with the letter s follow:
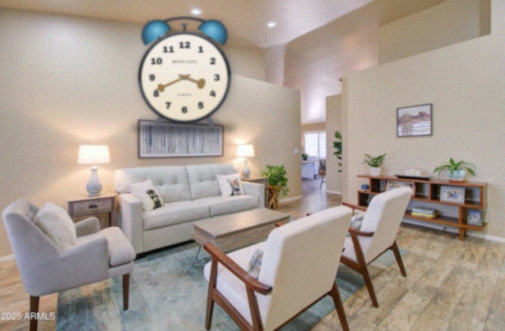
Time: 3h41
